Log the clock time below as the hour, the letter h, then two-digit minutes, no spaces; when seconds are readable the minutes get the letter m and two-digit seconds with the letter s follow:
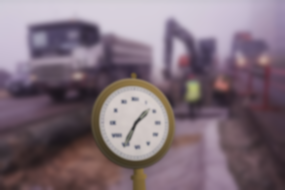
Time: 1h35
